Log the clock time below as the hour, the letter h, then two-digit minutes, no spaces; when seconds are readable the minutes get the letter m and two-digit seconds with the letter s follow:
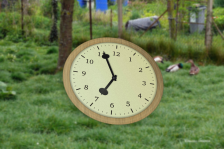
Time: 6h56
